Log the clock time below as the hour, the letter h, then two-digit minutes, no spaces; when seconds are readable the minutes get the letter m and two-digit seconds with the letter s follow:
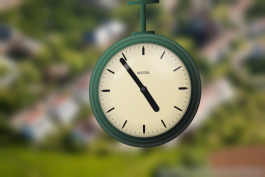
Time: 4h54
